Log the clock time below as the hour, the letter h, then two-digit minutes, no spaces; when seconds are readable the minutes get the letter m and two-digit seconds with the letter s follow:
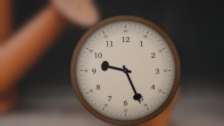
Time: 9h26
